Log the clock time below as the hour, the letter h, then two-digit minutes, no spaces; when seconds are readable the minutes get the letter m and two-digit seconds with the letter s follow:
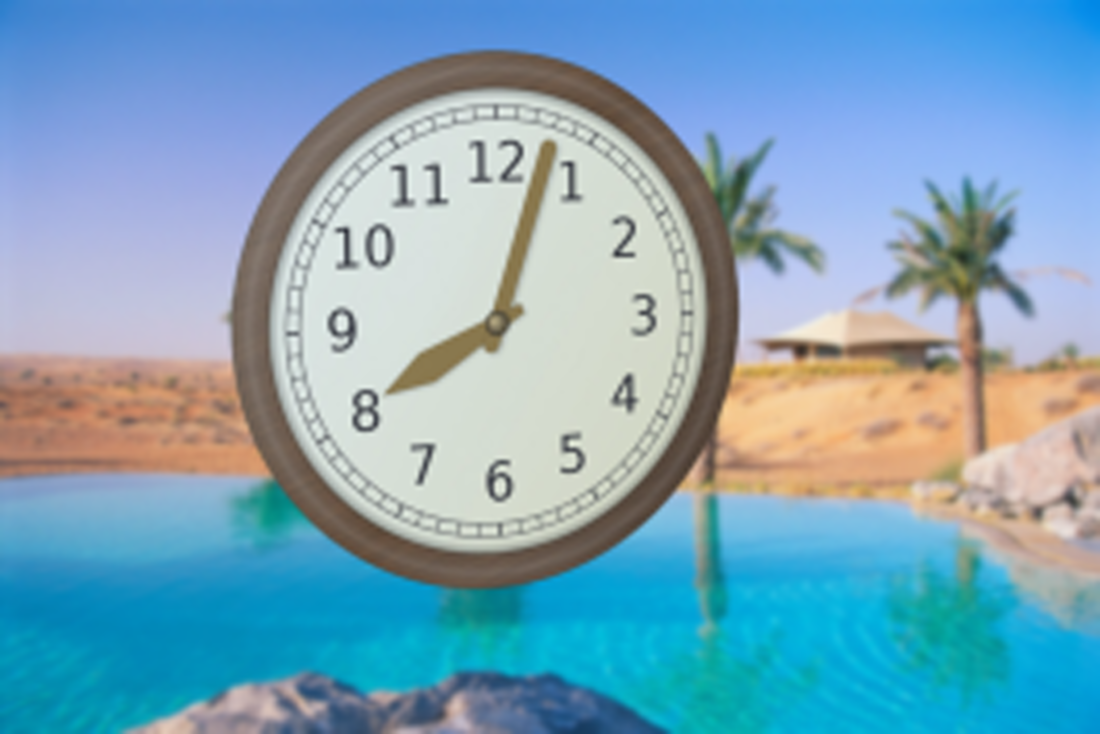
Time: 8h03
